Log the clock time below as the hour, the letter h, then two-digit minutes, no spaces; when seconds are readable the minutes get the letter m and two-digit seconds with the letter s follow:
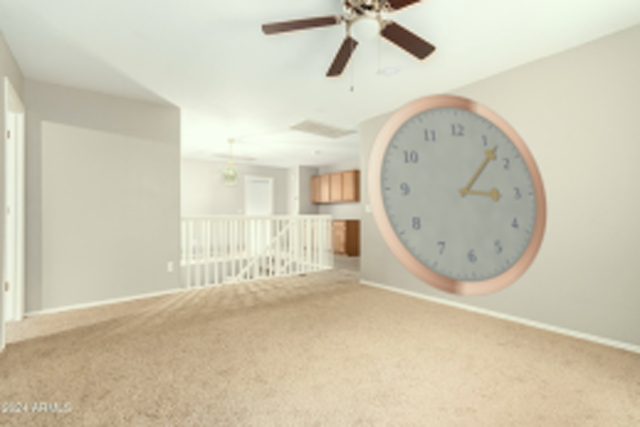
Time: 3h07
